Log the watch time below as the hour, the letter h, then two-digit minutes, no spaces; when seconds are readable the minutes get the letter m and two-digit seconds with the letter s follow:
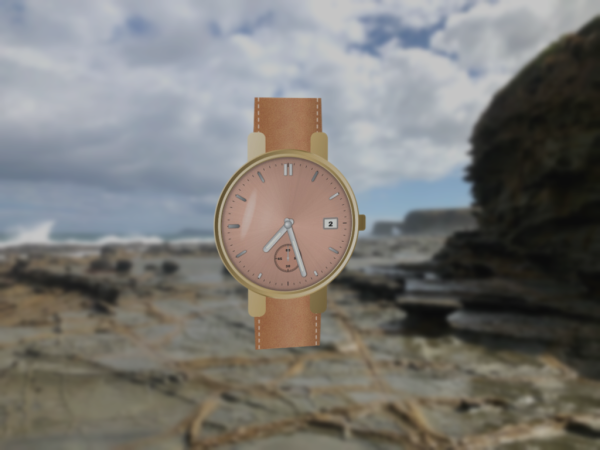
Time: 7h27
